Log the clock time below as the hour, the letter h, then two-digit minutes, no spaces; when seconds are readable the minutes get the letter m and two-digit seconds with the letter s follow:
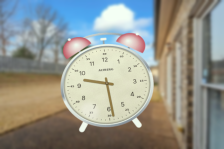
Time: 9h29
